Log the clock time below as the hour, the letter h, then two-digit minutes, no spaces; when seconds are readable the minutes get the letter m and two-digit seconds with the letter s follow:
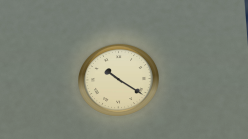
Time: 10h21
